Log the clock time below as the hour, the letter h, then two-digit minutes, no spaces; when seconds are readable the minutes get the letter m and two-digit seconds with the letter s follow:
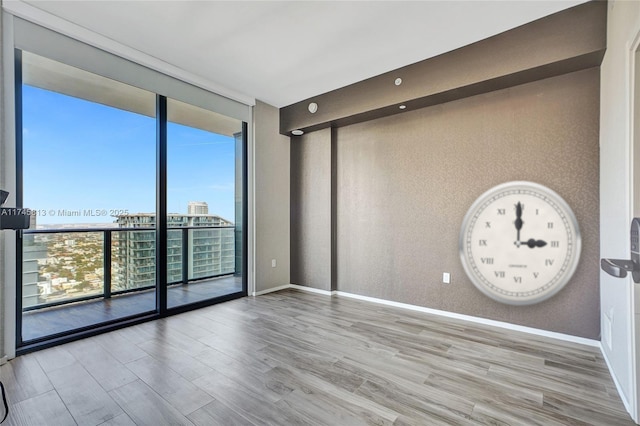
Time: 3h00
